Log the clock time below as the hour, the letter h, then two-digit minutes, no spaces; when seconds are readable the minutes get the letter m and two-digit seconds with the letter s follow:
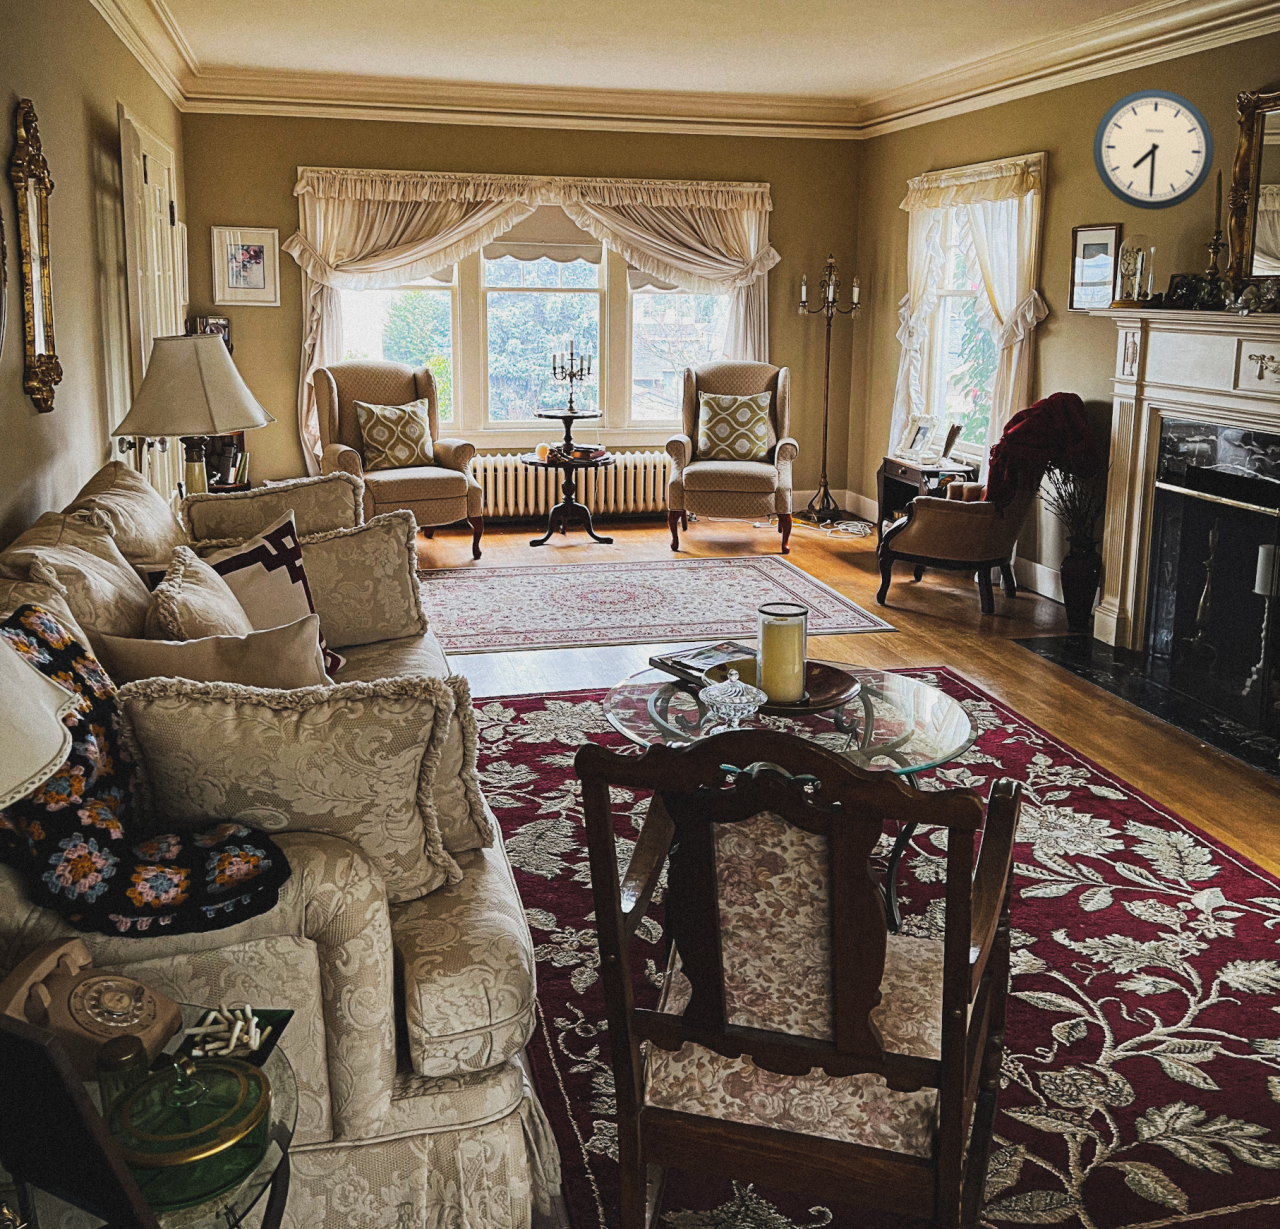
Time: 7h30
